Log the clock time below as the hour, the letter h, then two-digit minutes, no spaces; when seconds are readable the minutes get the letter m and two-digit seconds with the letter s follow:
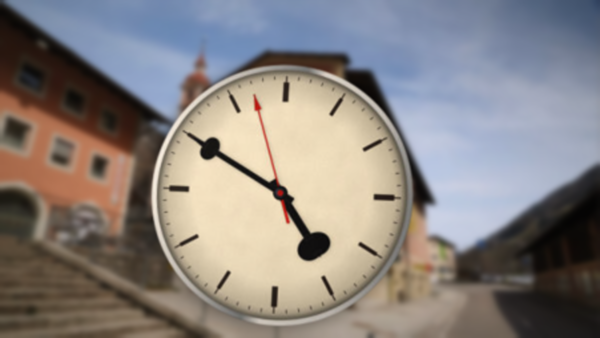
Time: 4h49m57s
